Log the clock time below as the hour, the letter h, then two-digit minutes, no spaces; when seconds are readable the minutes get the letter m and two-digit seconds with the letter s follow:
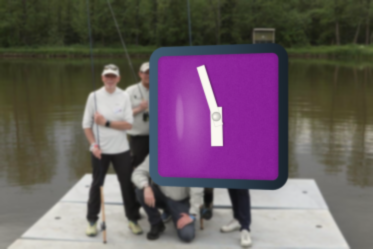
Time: 5h57
